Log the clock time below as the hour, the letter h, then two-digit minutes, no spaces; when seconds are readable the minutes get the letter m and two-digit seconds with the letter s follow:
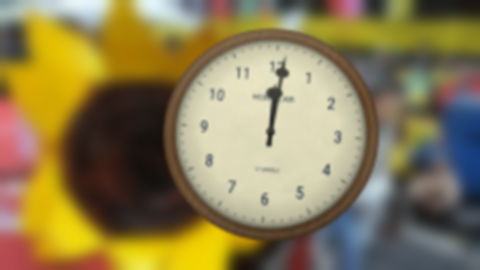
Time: 12h01
